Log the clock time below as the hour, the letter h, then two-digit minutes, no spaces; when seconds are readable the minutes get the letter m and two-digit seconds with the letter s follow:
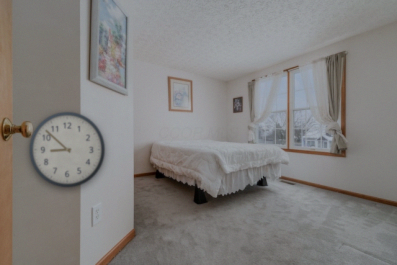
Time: 8h52
